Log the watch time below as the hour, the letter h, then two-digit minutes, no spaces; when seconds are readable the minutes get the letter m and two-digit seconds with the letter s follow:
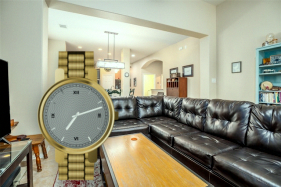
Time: 7h12
